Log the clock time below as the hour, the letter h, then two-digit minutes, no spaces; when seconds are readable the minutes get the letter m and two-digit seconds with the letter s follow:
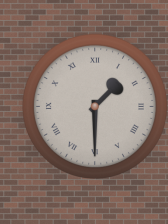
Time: 1h30
